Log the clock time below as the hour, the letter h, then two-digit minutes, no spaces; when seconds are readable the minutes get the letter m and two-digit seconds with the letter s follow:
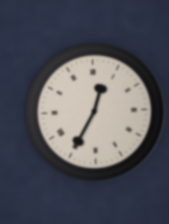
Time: 12h35
